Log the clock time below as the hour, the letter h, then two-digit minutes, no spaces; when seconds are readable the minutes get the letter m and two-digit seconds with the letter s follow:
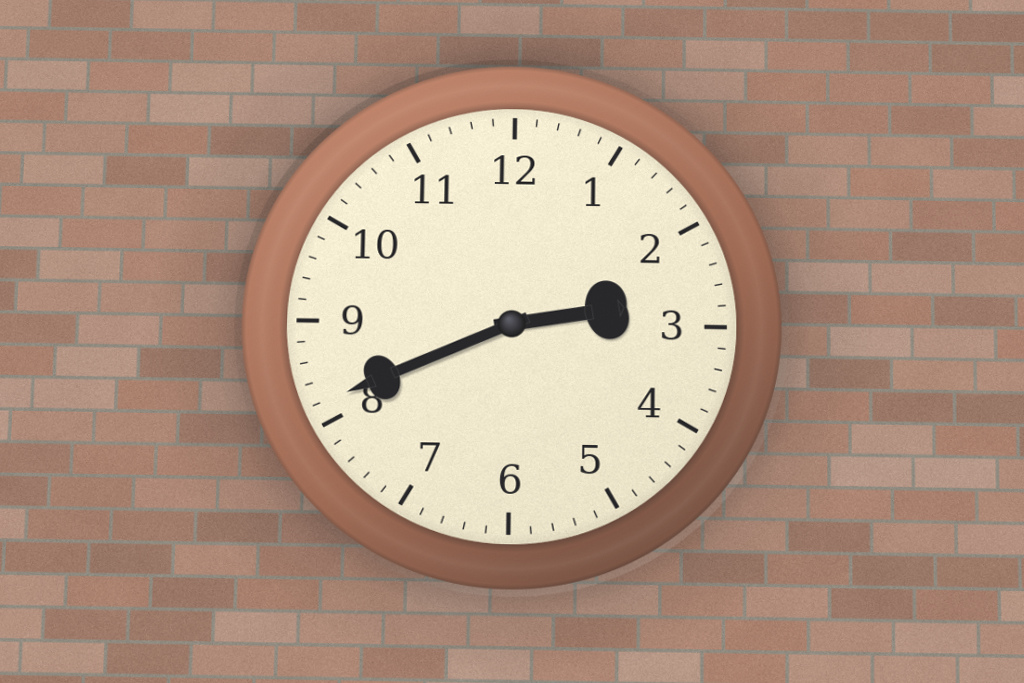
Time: 2h41
